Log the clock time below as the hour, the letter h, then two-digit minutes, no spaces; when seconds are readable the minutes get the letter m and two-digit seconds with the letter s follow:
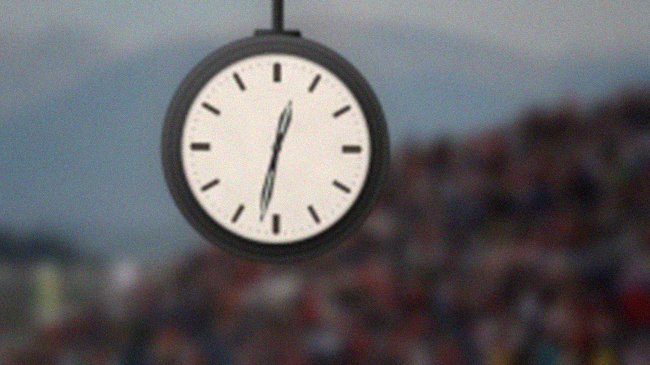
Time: 12h32
